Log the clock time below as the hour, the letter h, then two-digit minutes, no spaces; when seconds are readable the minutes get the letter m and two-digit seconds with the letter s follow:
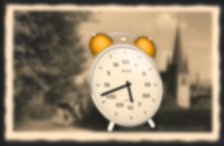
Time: 5h42
